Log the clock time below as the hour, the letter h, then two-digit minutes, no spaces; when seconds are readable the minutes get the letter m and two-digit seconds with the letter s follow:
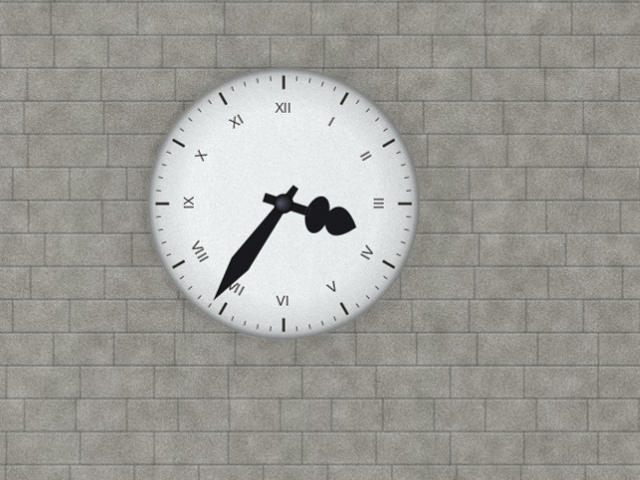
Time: 3h36
